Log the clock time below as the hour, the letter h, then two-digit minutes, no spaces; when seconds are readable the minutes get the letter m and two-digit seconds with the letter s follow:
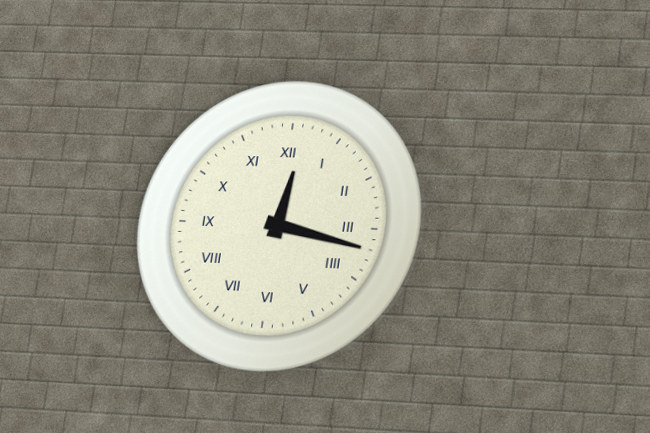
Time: 12h17
